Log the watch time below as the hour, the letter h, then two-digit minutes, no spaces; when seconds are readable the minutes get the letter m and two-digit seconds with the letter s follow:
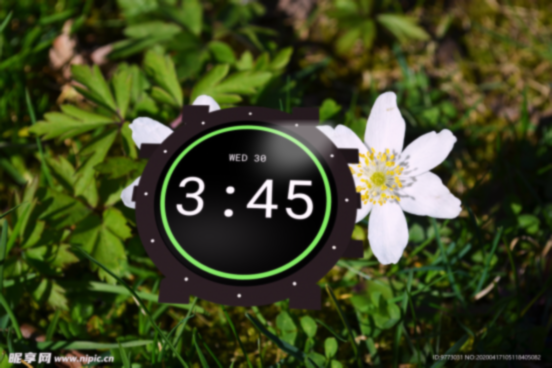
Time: 3h45
